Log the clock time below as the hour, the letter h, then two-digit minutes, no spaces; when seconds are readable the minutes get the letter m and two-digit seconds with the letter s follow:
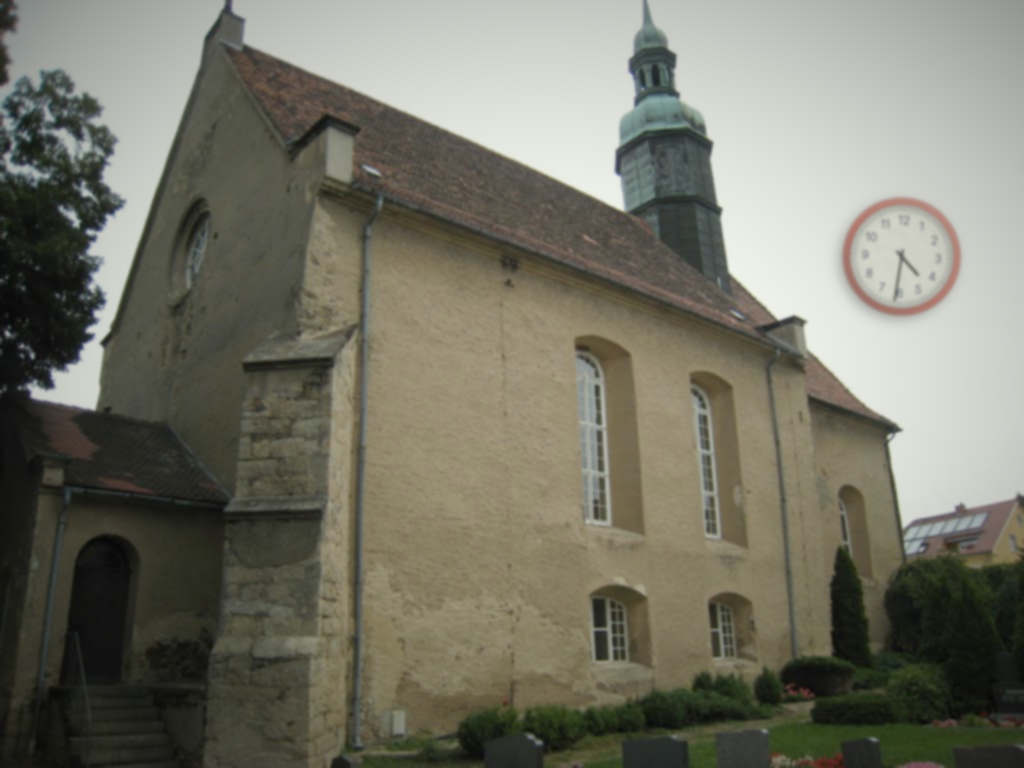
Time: 4h31
